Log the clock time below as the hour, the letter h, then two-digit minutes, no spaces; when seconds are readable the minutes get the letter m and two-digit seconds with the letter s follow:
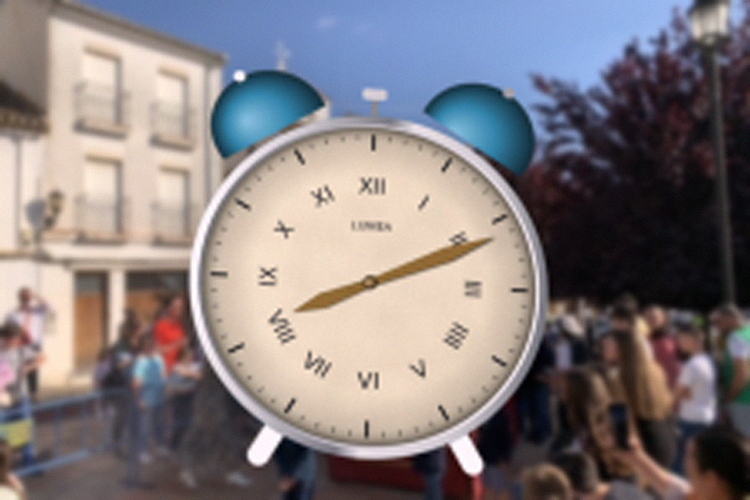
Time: 8h11
